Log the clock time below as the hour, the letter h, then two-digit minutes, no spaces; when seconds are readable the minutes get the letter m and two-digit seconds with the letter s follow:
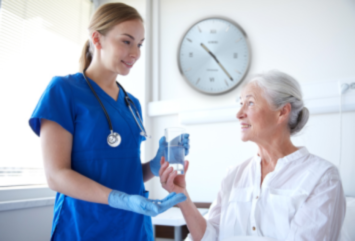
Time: 10h23
